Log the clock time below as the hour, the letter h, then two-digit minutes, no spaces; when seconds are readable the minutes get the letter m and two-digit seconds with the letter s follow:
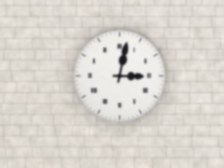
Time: 3h02
